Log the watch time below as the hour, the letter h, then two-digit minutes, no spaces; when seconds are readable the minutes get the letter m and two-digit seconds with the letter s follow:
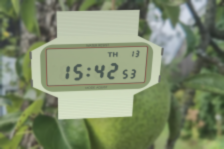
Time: 15h42m53s
